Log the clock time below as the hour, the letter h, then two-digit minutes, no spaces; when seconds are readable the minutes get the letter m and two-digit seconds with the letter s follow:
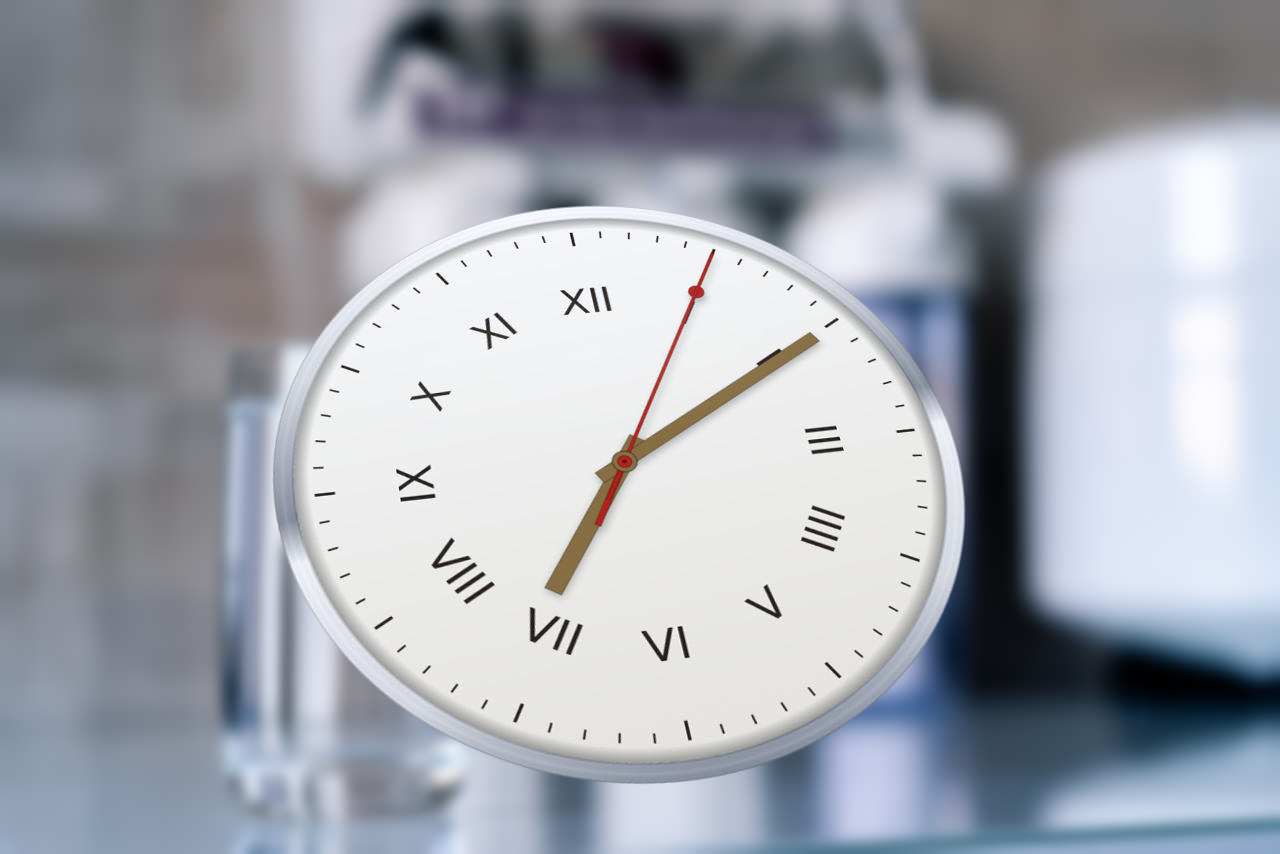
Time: 7h10m05s
